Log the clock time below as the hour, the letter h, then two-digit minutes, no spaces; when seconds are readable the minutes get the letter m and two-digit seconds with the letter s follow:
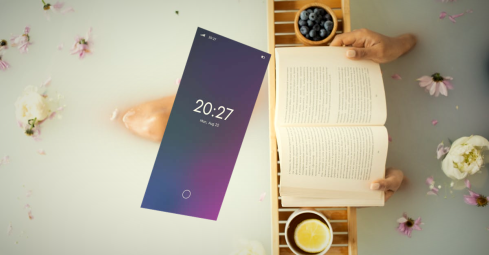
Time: 20h27
